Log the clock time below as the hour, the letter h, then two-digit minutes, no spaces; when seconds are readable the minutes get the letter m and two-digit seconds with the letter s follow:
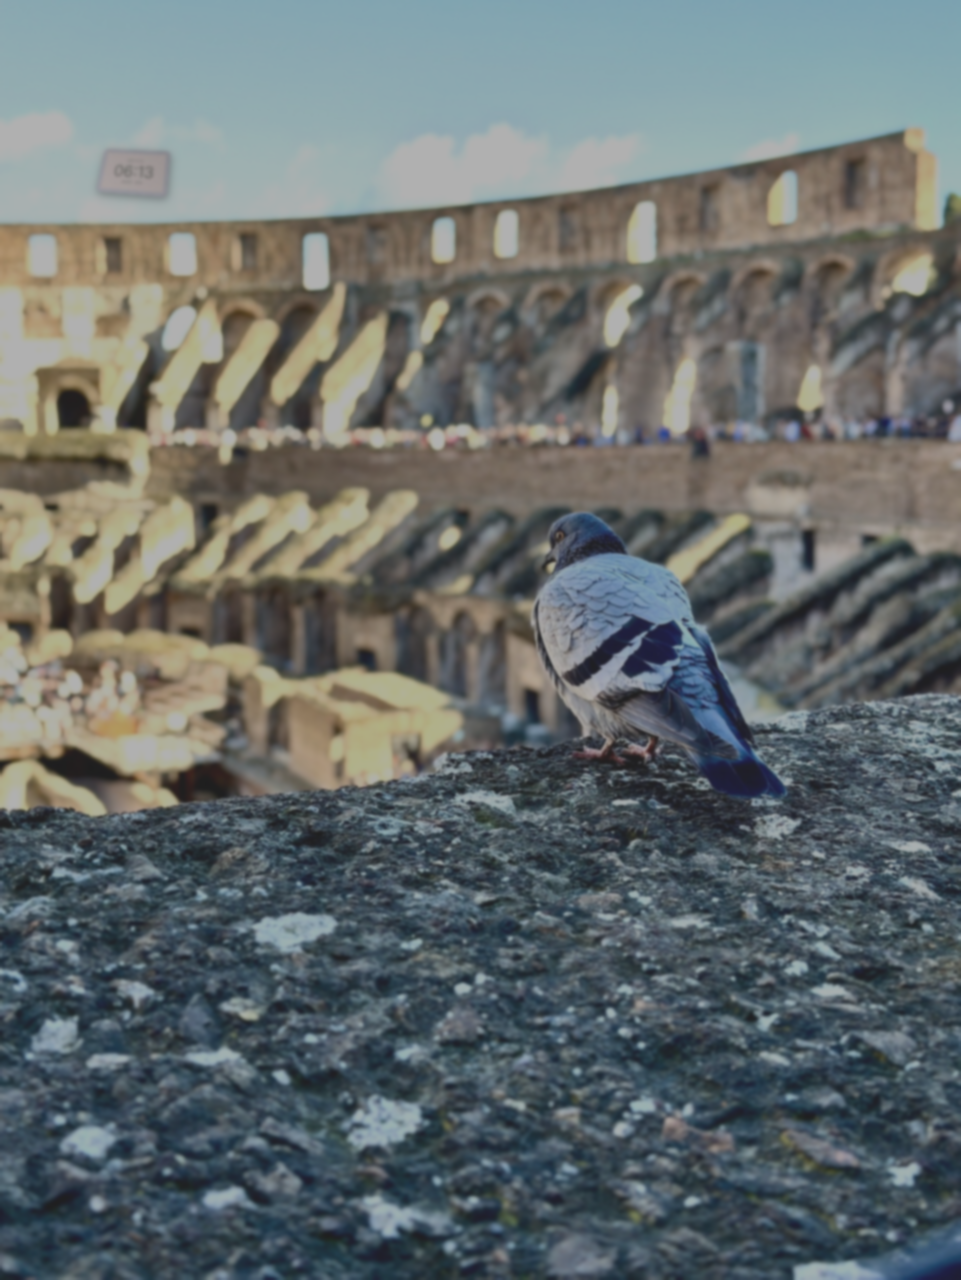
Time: 6h13
